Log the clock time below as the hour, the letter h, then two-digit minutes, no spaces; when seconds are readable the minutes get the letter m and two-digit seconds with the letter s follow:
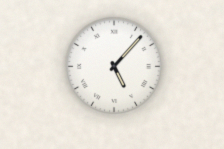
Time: 5h07
